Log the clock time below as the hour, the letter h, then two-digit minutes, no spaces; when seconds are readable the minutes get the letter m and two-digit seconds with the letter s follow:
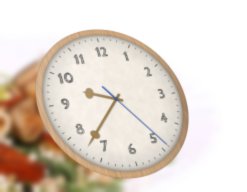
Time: 9h37m24s
